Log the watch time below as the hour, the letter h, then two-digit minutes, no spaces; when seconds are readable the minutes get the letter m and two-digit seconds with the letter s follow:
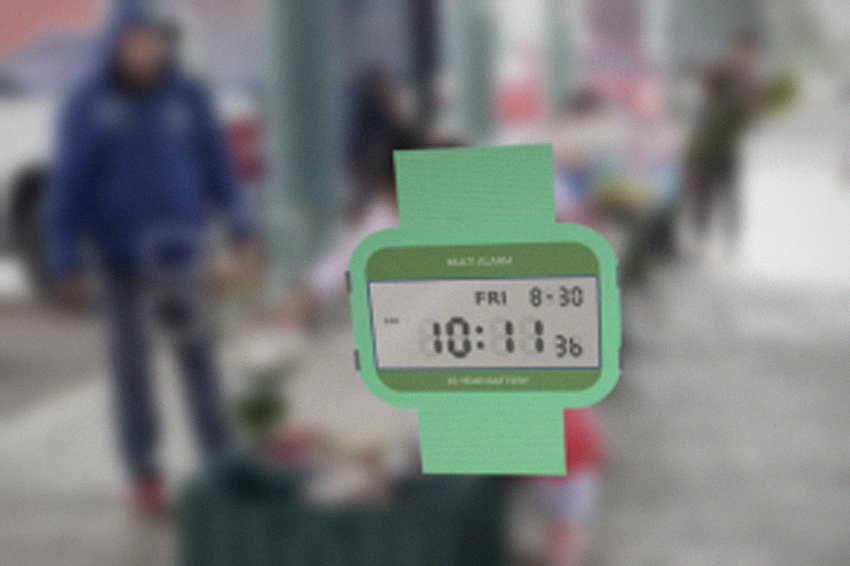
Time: 10h11m36s
